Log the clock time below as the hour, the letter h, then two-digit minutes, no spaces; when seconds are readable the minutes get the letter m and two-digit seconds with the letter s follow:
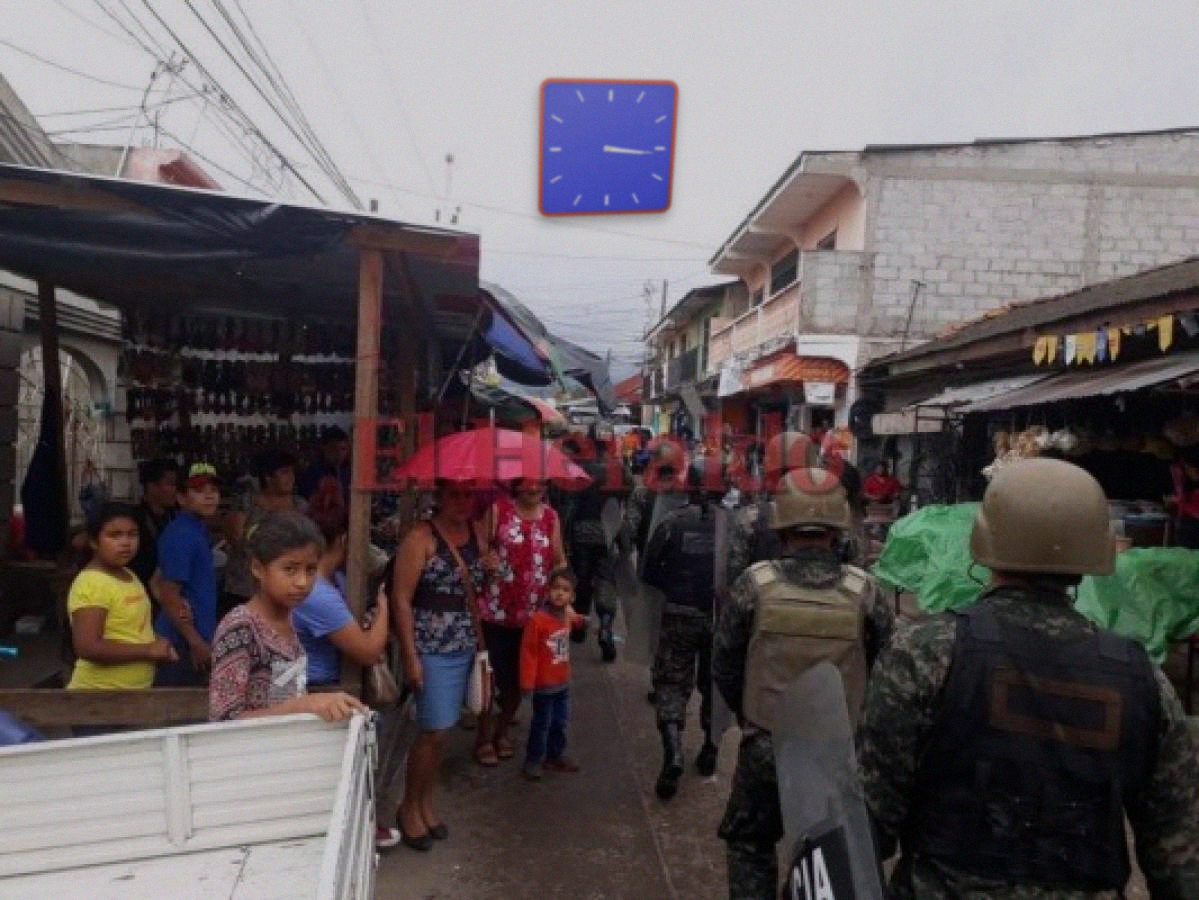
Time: 3h16
